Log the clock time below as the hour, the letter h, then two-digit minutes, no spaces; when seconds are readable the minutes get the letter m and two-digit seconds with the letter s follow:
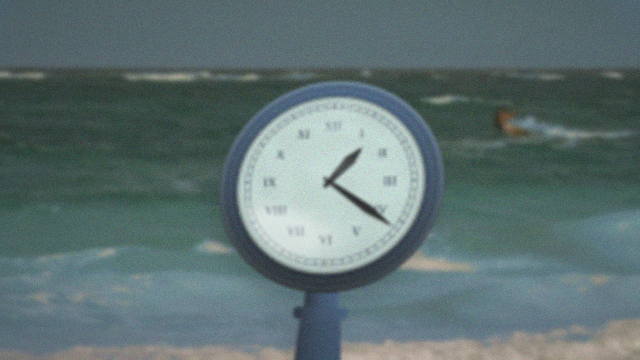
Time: 1h21
